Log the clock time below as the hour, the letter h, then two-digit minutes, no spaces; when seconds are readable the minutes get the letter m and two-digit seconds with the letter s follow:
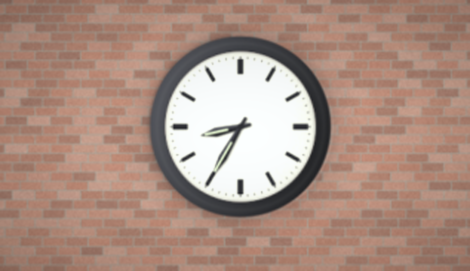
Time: 8h35
